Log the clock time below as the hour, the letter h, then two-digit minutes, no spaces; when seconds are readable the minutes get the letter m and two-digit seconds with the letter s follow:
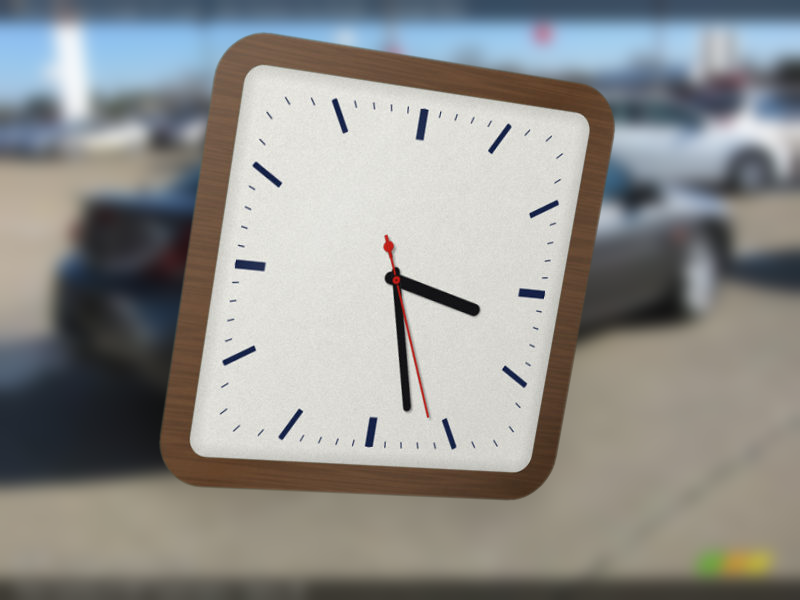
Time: 3h27m26s
